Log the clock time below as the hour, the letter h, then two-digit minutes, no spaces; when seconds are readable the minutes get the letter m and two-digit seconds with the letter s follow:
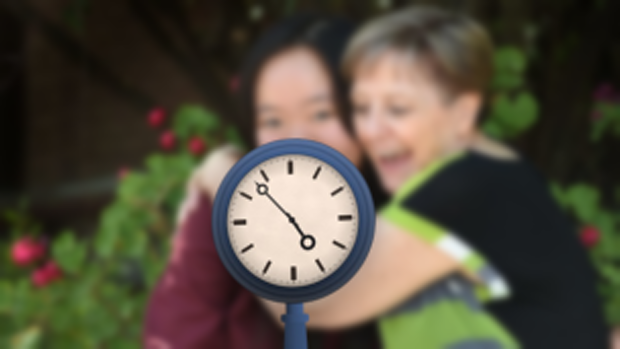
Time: 4h53
